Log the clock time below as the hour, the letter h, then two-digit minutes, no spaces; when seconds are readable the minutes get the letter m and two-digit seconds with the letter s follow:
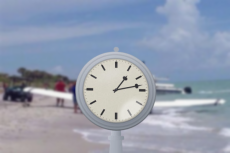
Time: 1h13
